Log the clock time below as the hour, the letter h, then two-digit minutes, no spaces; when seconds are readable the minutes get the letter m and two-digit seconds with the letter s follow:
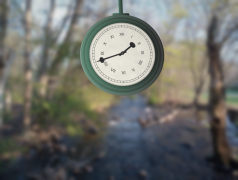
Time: 1h42
